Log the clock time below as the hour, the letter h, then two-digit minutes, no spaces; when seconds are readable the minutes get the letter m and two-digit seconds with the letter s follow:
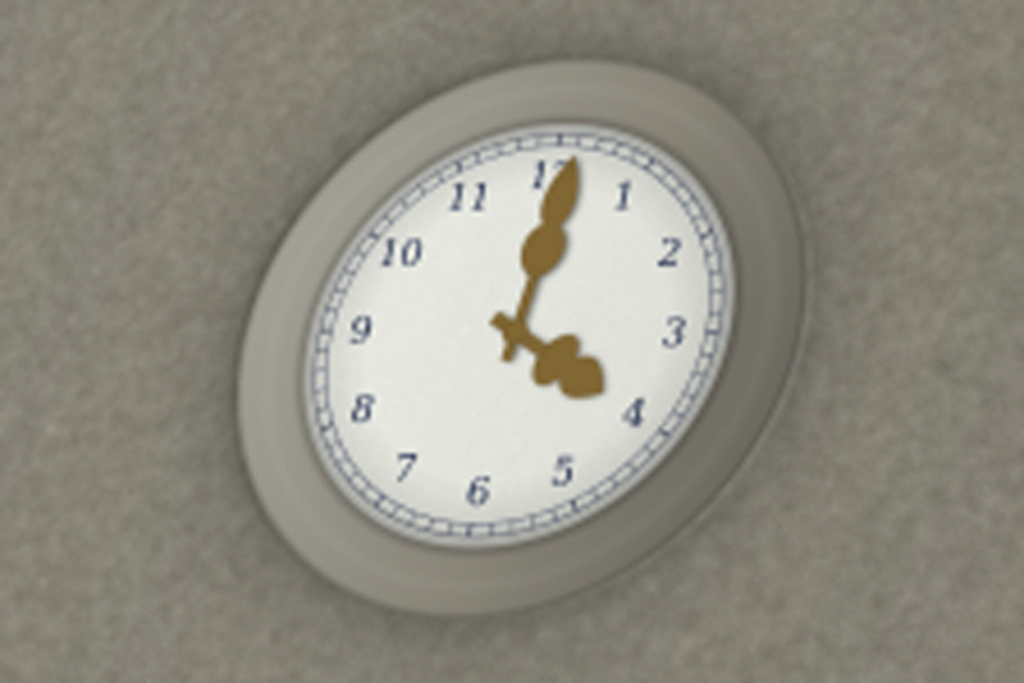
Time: 4h01
